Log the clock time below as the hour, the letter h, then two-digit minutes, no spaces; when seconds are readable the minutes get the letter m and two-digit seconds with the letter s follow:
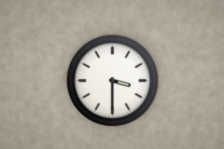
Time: 3h30
